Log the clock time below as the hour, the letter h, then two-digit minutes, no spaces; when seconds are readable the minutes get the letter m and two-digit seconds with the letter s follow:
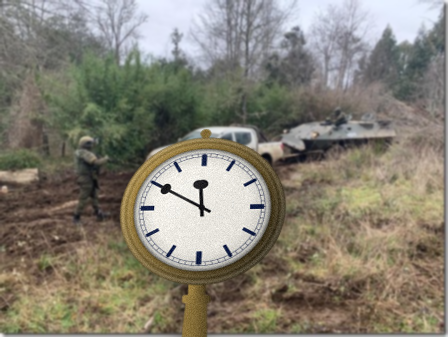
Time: 11h50
